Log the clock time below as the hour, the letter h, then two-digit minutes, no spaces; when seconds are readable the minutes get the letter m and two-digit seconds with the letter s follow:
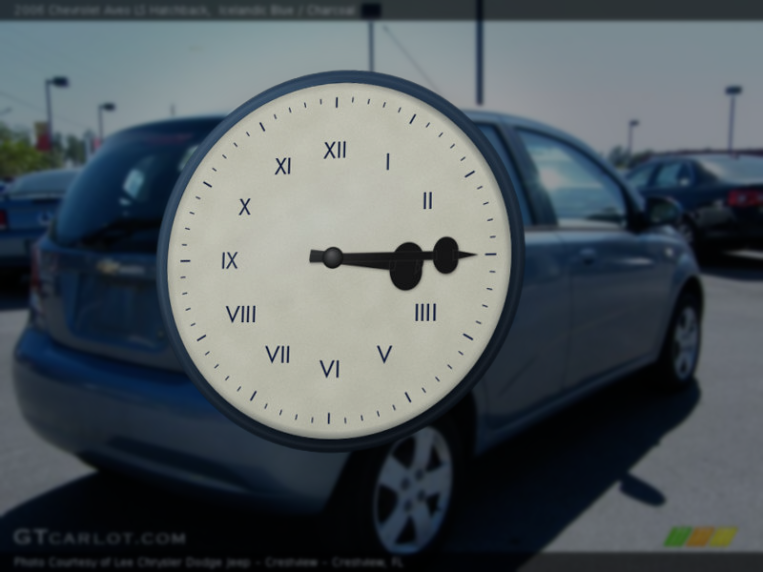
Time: 3h15
